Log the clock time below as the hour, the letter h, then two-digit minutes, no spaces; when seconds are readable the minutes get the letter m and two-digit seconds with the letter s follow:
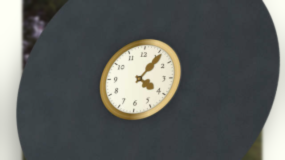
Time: 4h06
